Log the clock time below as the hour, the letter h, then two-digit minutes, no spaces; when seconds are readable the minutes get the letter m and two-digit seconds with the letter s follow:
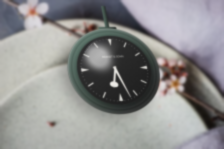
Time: 6h27
